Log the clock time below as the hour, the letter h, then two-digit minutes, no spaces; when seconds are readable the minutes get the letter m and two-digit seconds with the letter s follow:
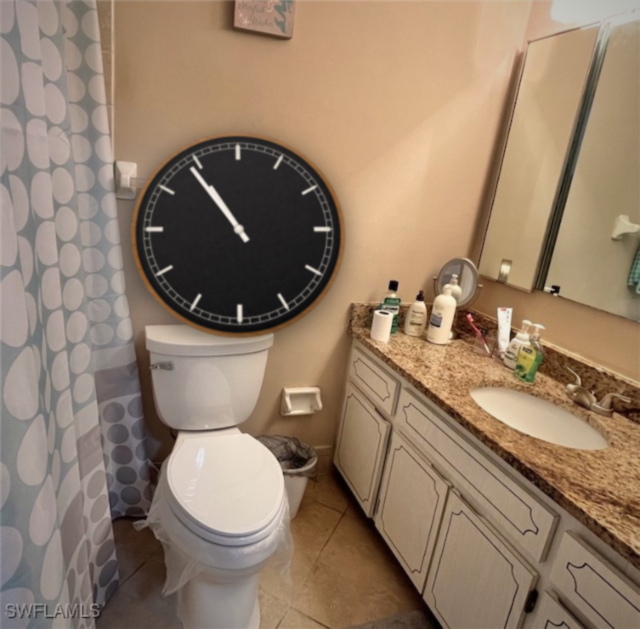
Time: 10h54
